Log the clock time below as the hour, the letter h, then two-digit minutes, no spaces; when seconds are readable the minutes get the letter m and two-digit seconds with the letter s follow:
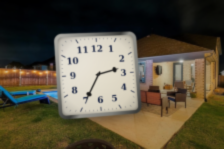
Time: 2h35
